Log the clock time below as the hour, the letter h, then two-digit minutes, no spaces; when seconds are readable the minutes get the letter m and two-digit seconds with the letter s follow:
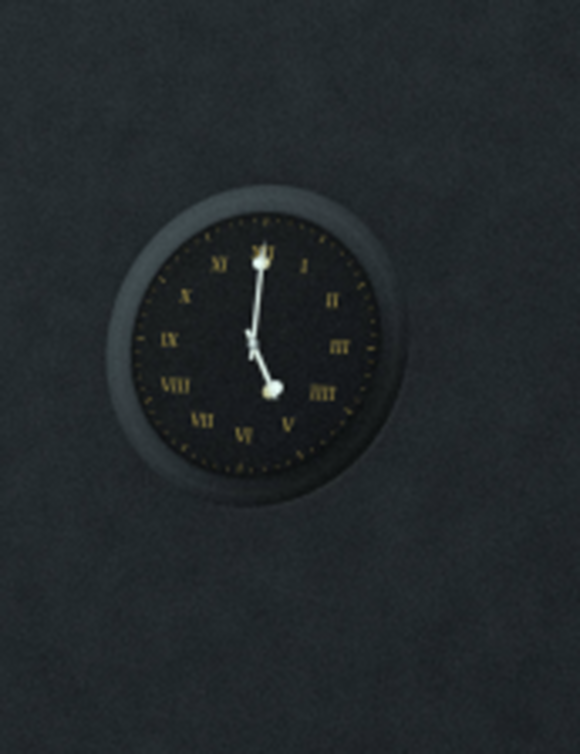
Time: 5h00
